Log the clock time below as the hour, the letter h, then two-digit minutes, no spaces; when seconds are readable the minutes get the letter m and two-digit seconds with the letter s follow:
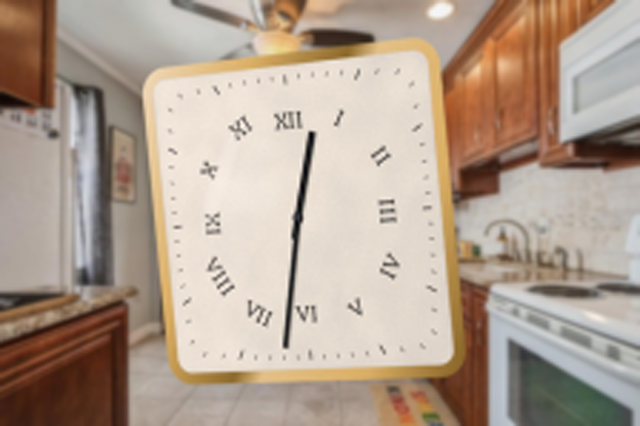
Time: 12h32
